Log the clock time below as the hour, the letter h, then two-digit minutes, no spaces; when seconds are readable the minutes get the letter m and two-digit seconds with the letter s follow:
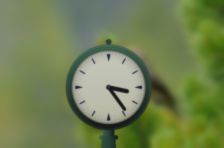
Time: 3h24
